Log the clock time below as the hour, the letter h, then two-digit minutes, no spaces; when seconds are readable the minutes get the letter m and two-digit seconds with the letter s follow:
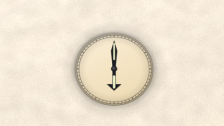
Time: 6h00
